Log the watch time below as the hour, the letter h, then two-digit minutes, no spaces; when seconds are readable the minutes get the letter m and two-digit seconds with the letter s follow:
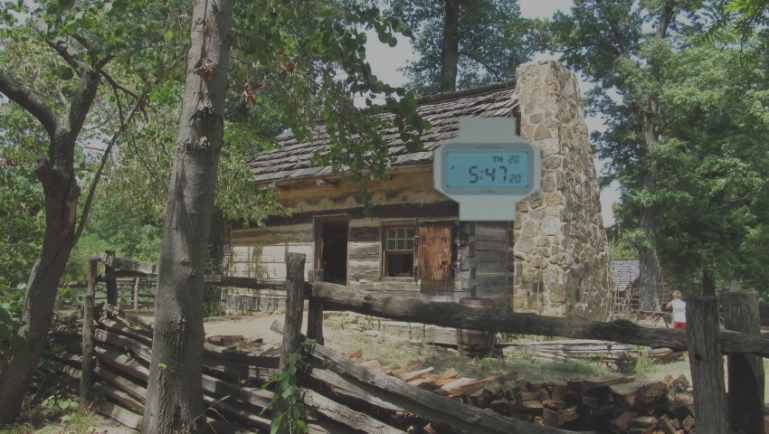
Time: 5h47
